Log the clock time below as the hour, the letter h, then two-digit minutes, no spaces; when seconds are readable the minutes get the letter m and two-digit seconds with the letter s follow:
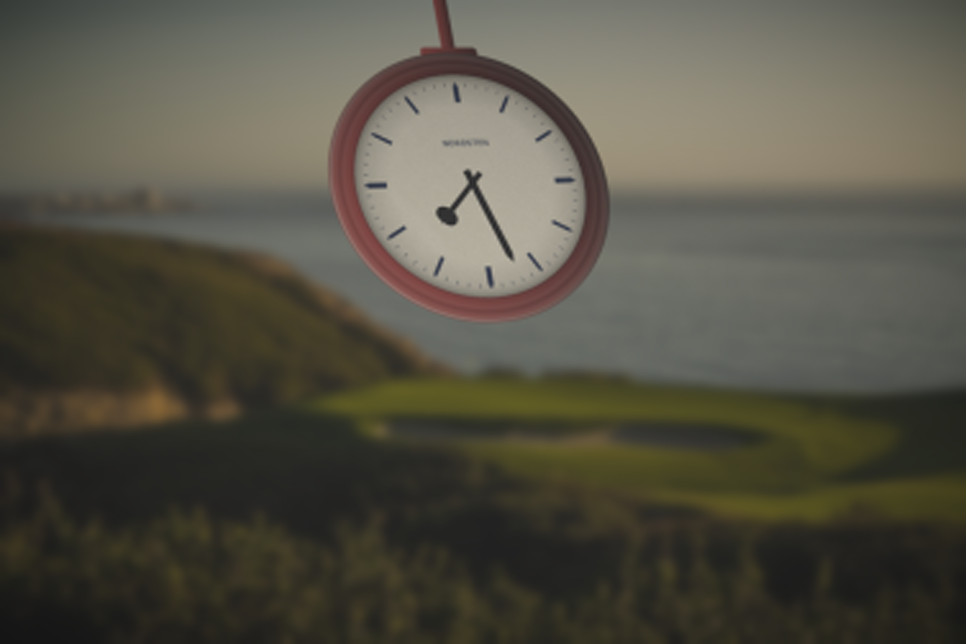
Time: 7h27
